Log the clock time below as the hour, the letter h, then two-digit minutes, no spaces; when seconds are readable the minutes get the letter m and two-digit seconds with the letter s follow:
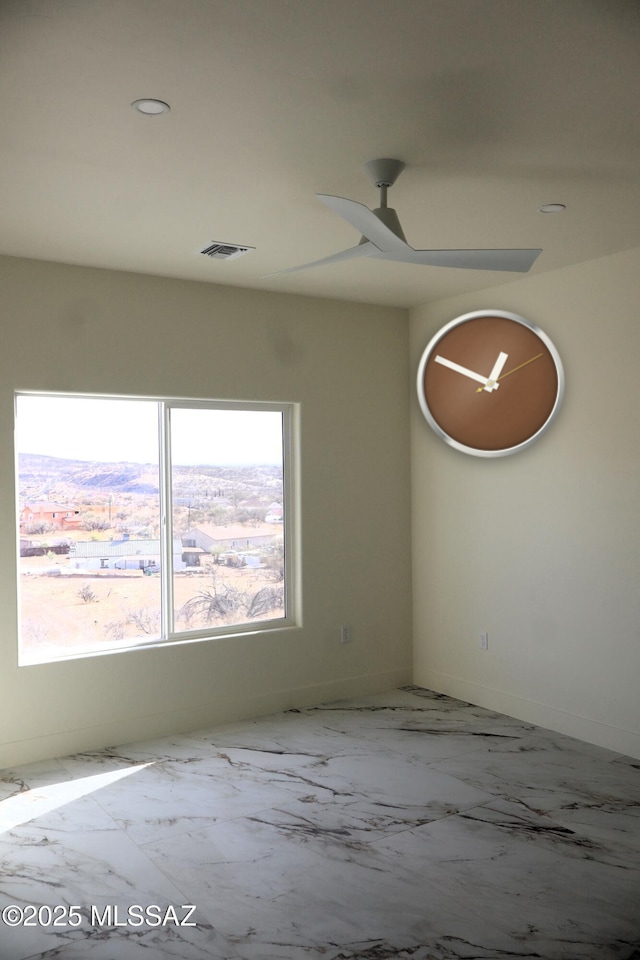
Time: 12h49m10s
